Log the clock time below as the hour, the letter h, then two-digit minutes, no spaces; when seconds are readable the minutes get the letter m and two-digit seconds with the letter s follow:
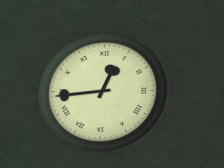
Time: 12h44
